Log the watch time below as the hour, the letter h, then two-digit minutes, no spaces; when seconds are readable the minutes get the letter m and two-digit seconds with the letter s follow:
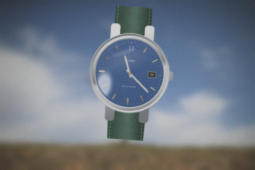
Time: 11h22
